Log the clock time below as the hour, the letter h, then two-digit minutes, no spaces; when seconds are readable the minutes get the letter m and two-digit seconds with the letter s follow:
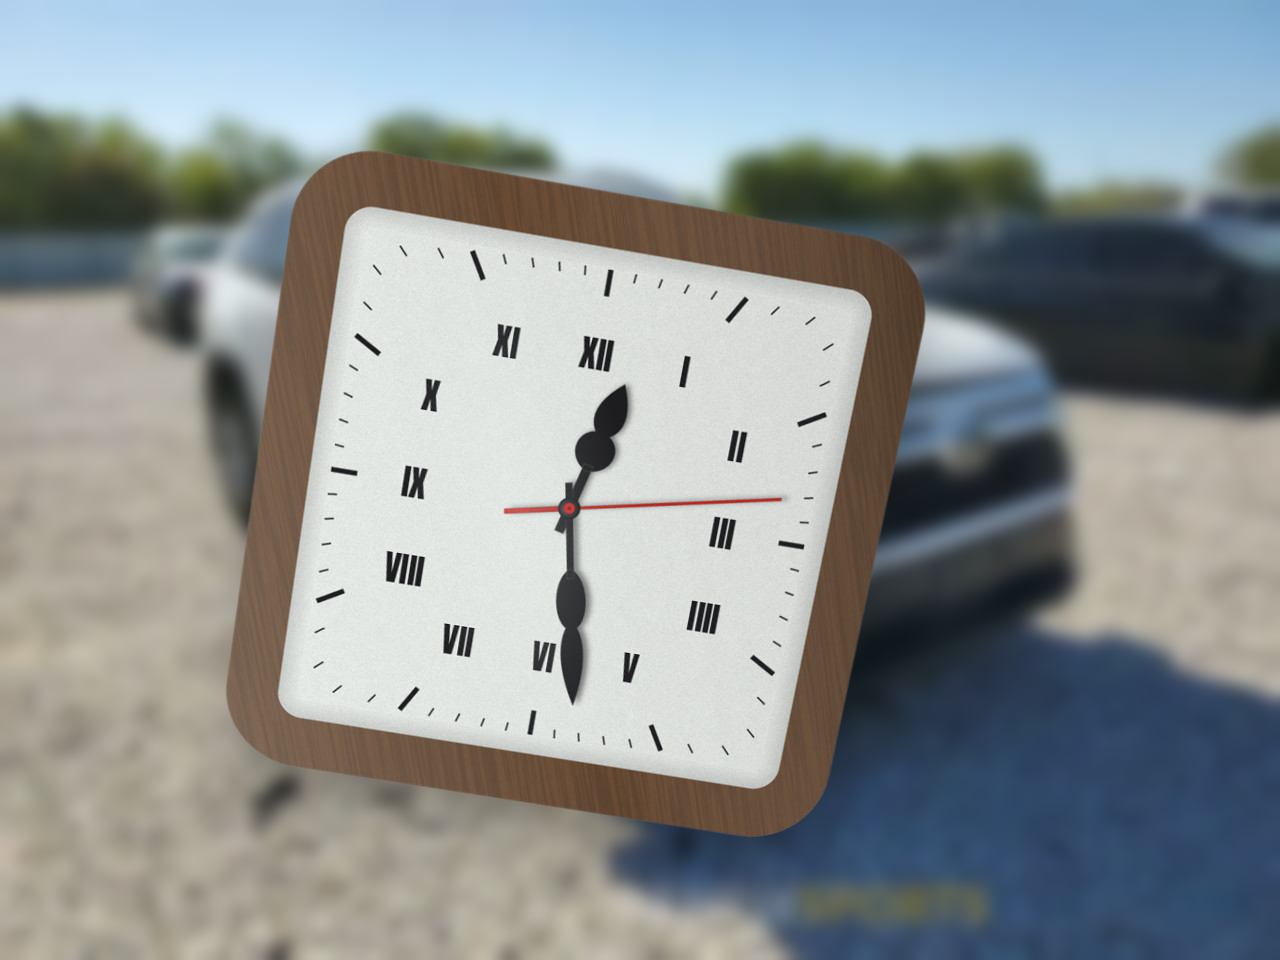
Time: 12h28m13s
